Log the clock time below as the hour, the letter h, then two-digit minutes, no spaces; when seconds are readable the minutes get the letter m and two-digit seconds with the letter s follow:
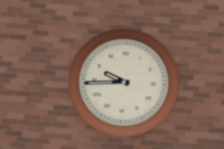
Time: 9h44
